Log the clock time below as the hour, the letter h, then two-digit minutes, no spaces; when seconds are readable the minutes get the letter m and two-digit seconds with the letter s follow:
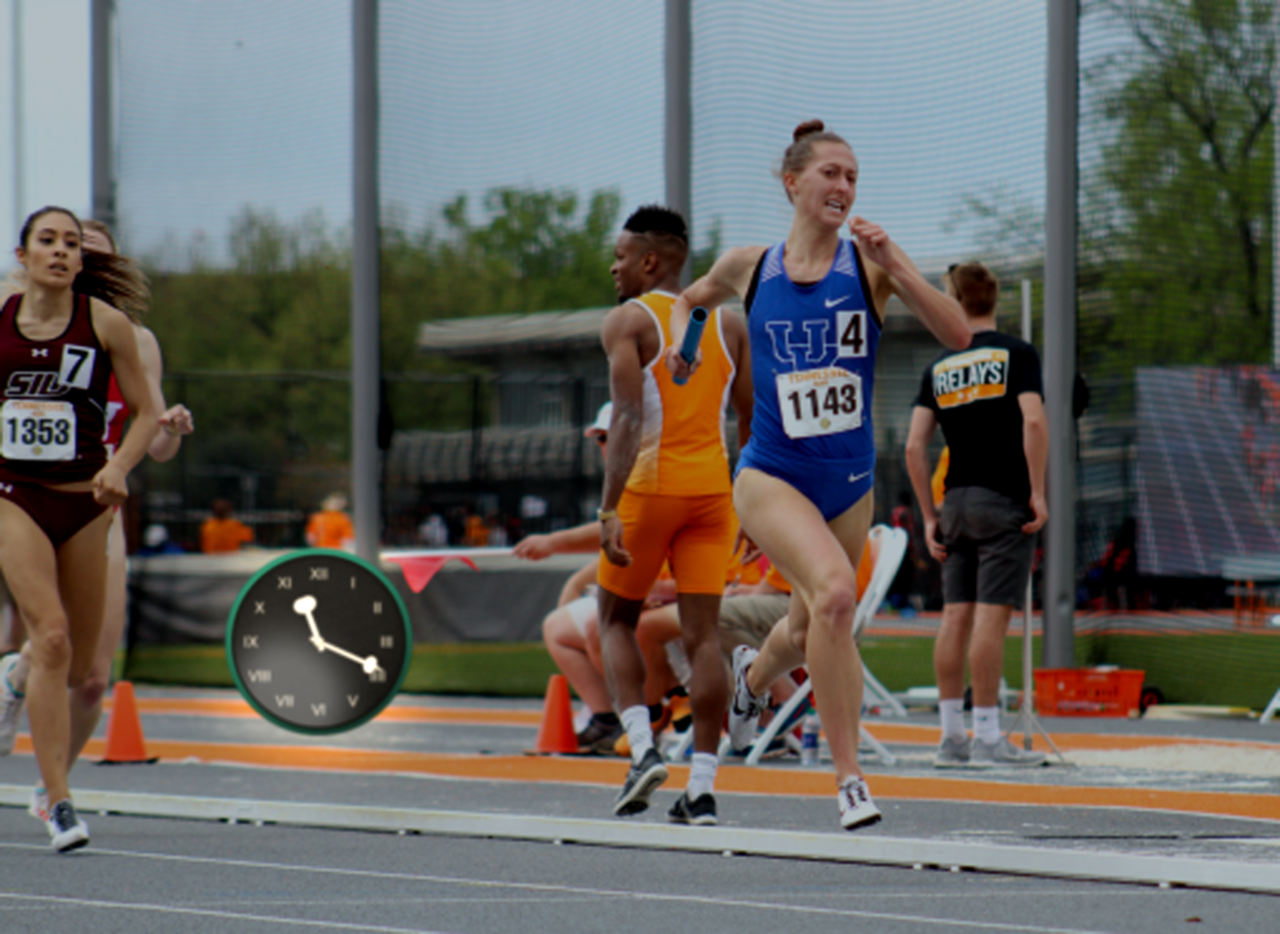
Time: 11h19
